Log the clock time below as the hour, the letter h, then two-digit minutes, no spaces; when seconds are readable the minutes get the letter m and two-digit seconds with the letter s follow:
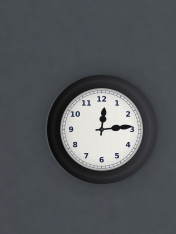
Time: 12h14
